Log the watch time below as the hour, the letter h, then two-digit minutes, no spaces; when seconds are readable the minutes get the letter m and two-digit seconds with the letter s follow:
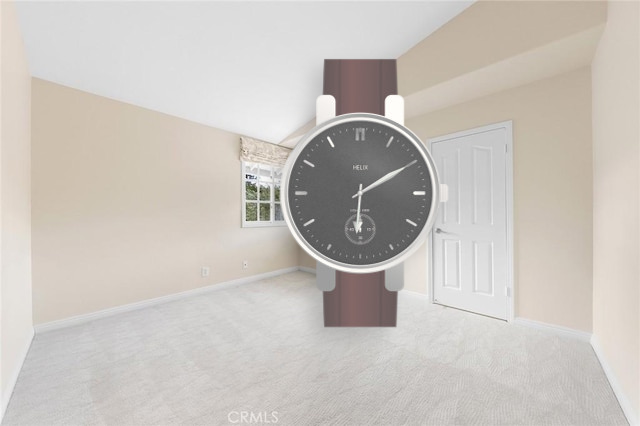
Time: 6h10
